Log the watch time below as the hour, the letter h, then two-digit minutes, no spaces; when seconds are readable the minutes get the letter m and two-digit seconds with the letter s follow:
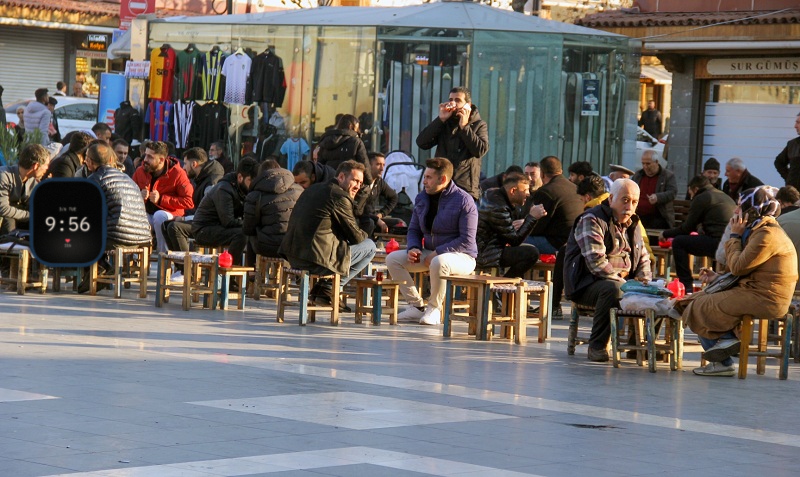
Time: 9h56
